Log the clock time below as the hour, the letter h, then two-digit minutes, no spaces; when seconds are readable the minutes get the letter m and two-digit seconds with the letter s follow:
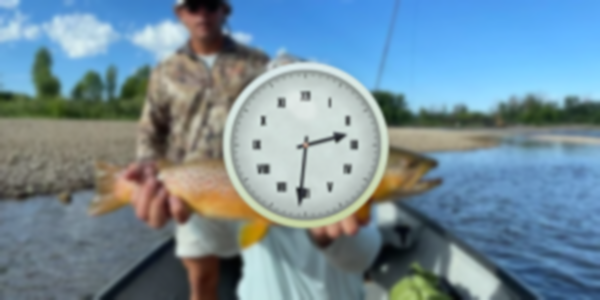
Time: 2h31
